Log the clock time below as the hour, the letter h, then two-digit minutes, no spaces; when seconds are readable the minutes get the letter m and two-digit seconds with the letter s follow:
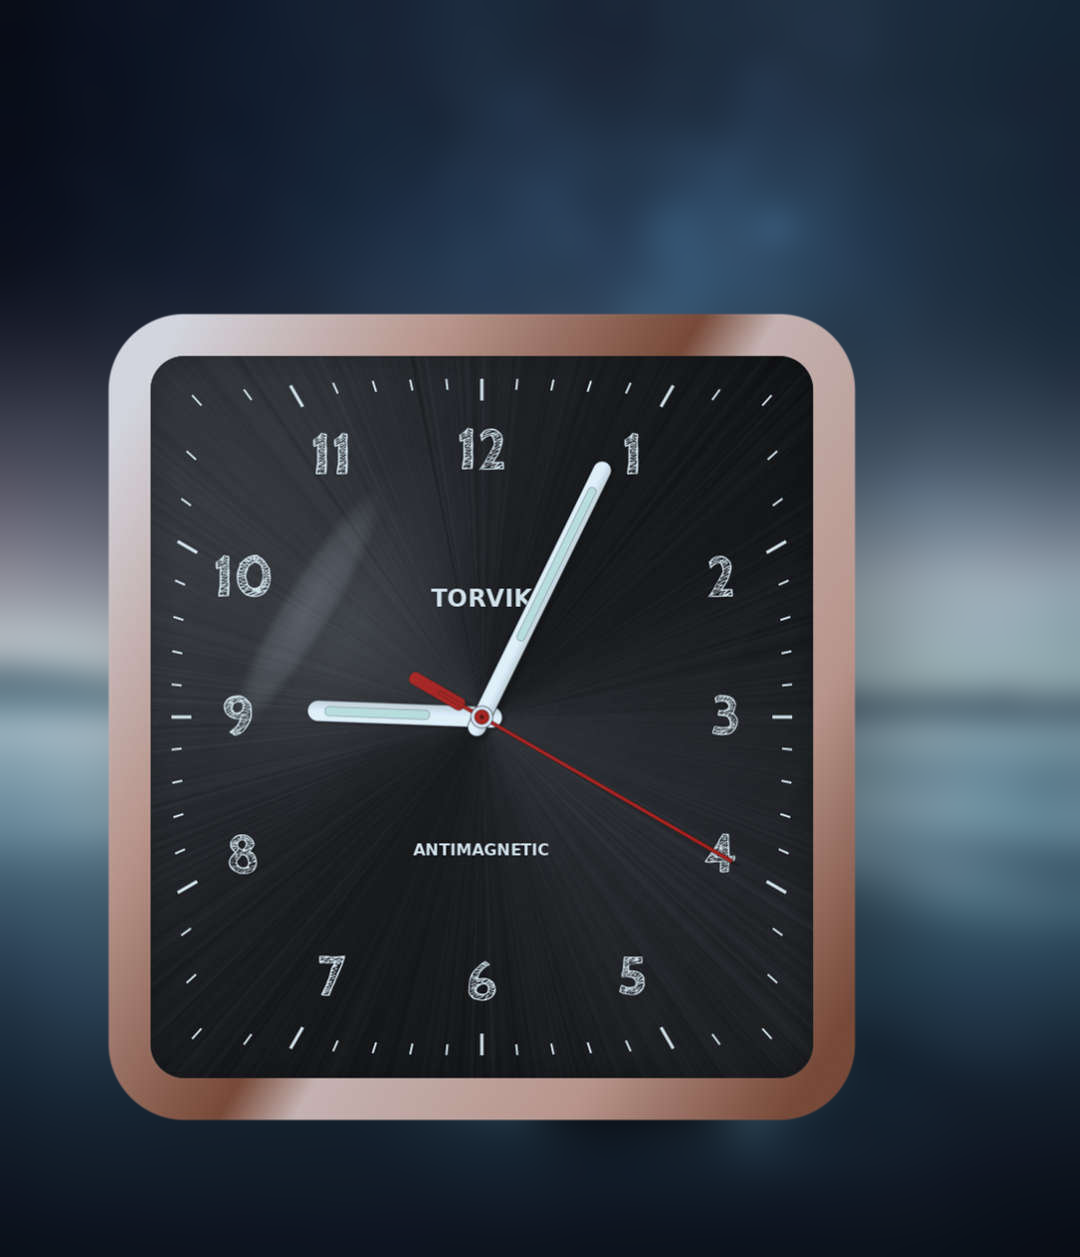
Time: 9h04m20s
